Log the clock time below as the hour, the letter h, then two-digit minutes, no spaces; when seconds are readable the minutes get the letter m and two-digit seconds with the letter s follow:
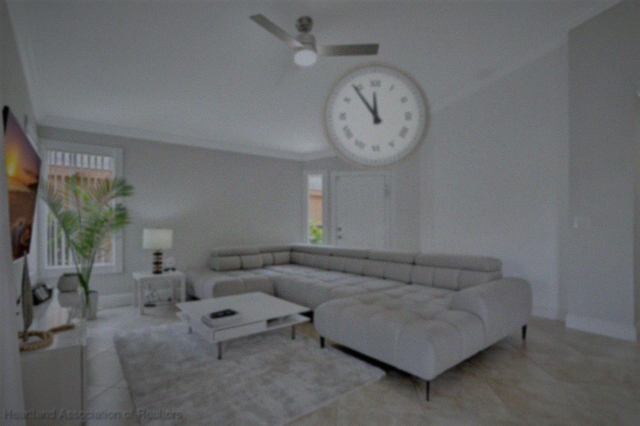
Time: 11h54
